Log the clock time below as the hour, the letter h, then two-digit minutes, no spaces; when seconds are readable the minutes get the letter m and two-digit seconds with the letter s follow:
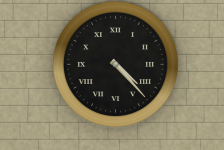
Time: 4h23
